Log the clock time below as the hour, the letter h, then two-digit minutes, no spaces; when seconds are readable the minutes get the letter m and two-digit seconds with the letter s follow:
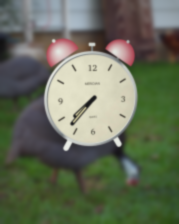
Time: 7h37
